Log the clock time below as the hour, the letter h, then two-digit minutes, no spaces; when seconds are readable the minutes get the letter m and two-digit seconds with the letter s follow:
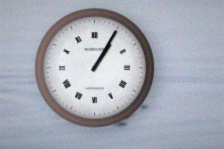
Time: 1h05
